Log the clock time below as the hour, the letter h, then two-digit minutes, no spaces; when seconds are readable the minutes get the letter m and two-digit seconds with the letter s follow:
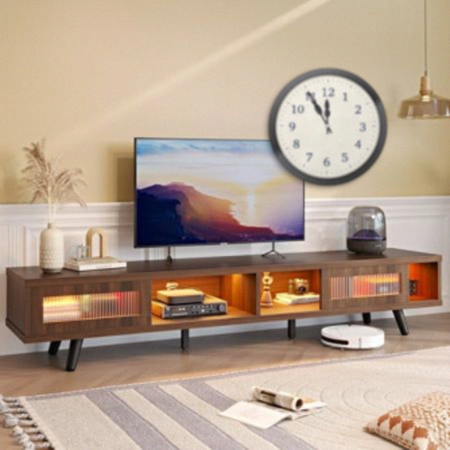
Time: 11h55
